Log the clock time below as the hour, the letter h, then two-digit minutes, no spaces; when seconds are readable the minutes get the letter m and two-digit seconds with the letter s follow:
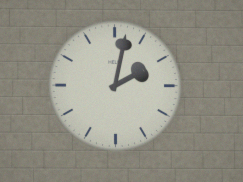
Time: 2h02
